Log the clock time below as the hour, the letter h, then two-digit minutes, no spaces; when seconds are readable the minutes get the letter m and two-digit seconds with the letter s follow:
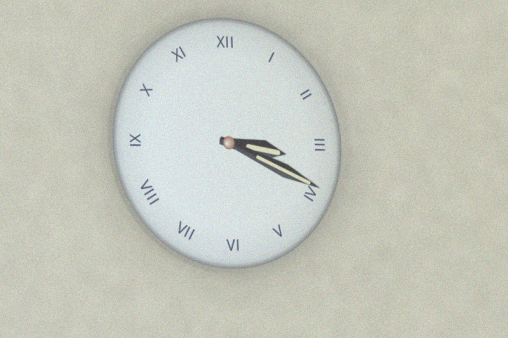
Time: 3h19
